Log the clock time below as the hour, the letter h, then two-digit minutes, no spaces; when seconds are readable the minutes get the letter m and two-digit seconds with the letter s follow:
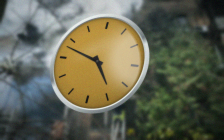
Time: 4h48
